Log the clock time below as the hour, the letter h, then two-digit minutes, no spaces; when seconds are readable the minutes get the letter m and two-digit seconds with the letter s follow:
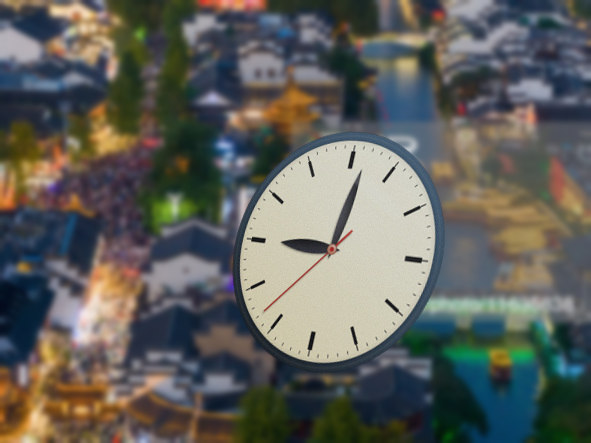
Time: 9h01m37s
